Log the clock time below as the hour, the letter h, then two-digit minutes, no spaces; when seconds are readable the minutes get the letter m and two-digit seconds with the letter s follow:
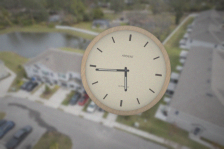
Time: 5h44
